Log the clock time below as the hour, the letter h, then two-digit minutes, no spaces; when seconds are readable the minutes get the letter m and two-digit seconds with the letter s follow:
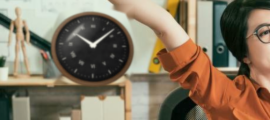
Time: 10h08
